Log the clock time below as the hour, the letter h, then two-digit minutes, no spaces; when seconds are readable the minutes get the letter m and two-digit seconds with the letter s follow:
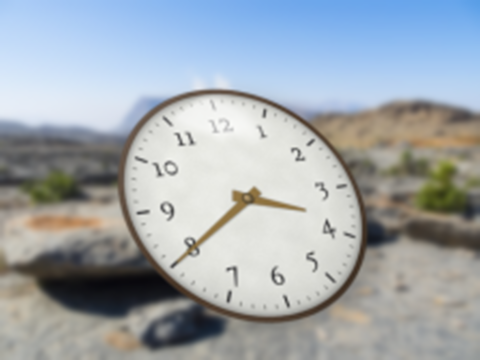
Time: 3h40
